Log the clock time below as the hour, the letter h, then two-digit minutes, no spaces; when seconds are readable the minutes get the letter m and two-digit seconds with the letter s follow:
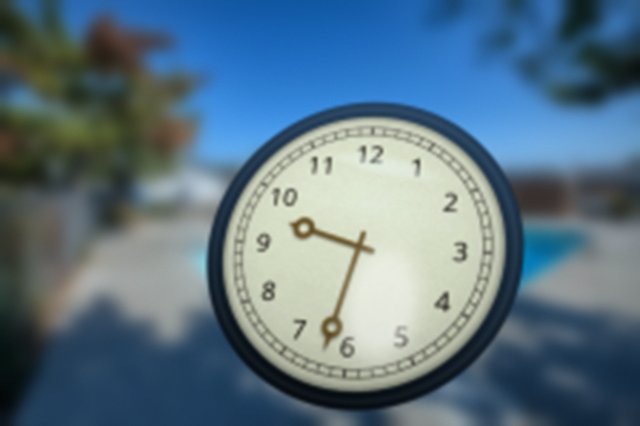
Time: 9h32
